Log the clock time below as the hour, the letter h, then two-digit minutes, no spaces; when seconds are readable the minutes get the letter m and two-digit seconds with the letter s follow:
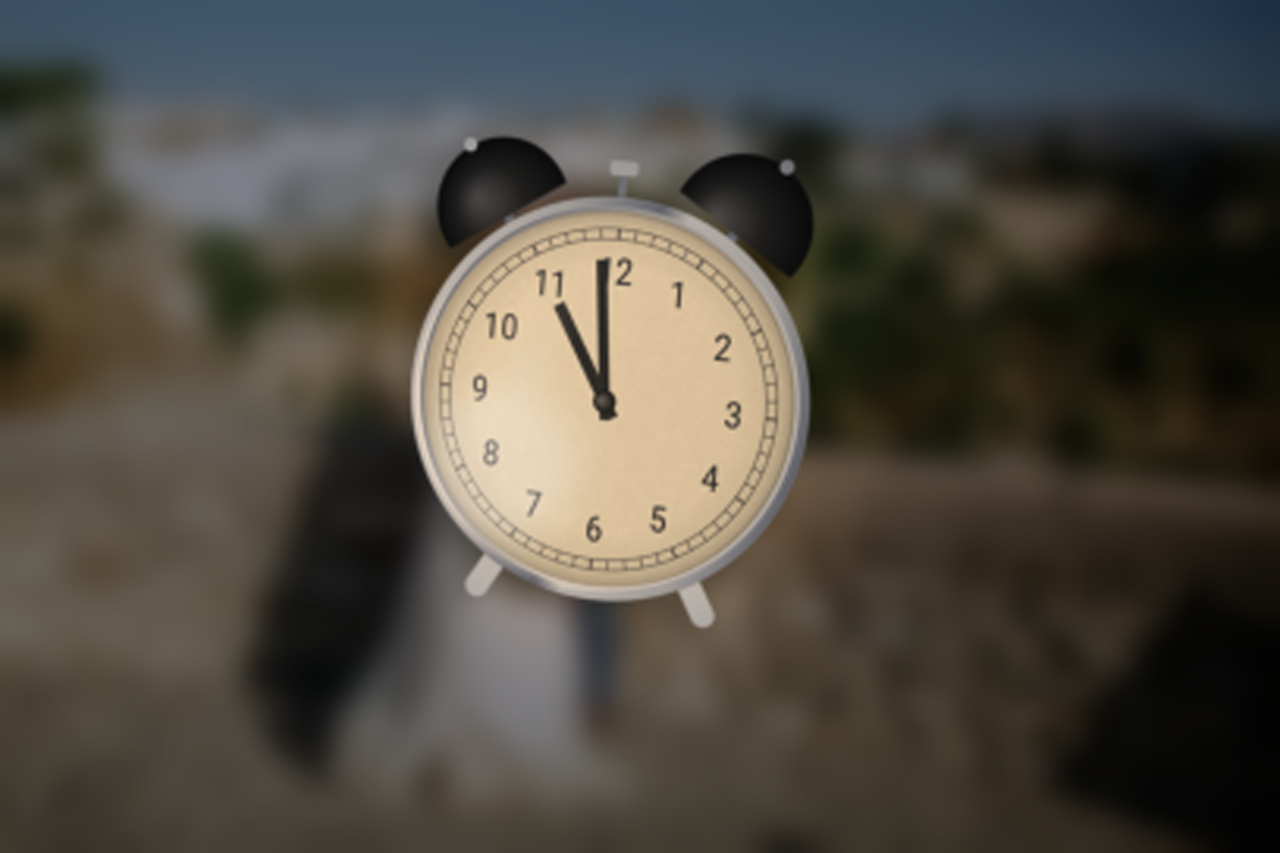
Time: 10h59
